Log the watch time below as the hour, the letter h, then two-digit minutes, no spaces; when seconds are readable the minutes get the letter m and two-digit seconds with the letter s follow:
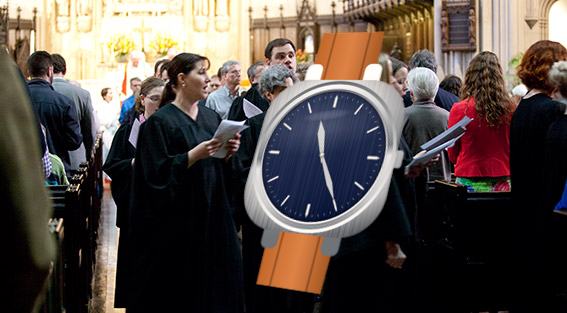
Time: 11h25
